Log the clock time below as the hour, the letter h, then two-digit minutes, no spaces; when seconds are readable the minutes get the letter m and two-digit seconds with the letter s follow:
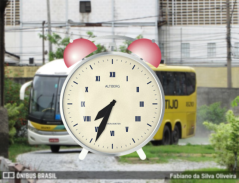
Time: 7h34
